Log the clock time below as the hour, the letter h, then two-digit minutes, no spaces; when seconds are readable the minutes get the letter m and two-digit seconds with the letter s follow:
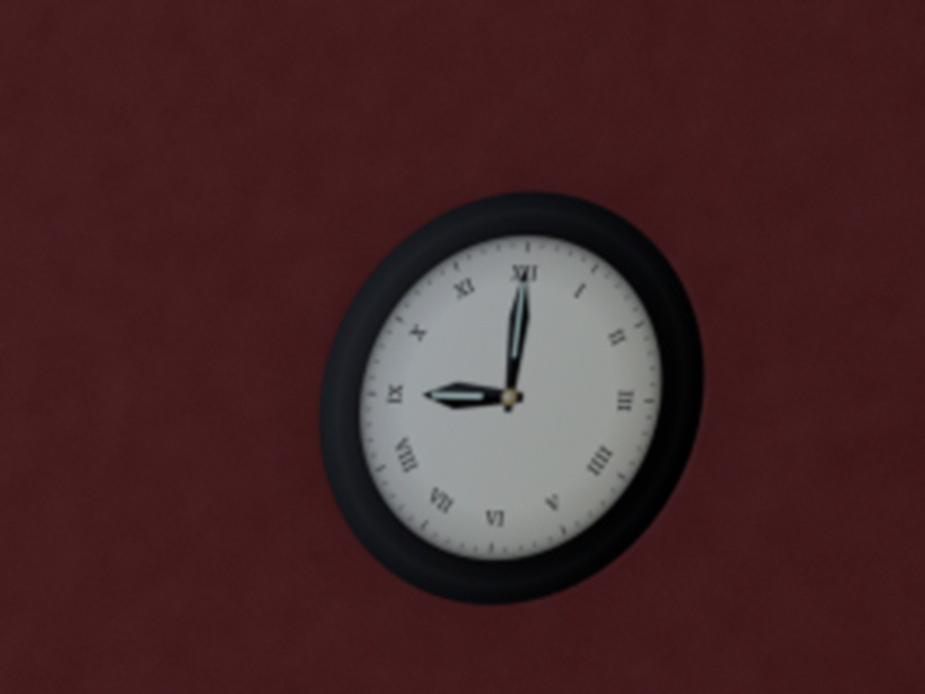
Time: 9h00
